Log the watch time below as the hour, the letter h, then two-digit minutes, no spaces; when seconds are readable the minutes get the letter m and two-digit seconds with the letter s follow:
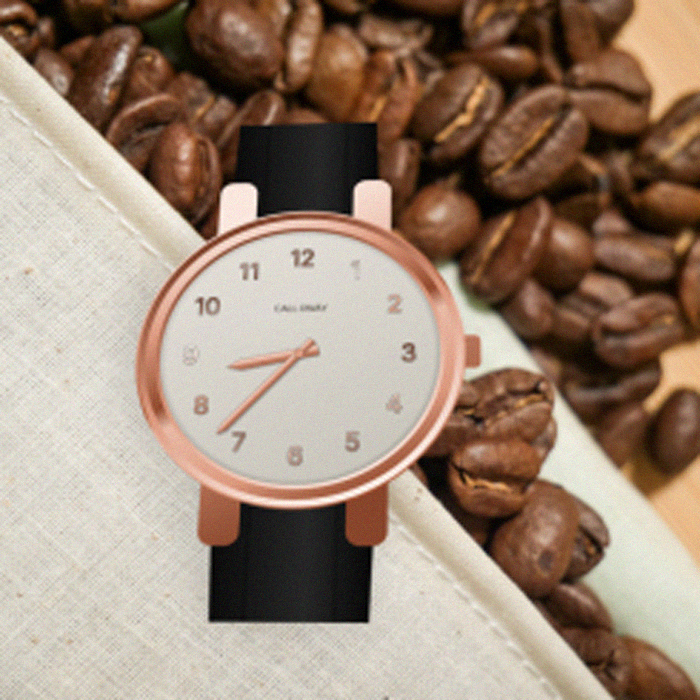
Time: 8h37
